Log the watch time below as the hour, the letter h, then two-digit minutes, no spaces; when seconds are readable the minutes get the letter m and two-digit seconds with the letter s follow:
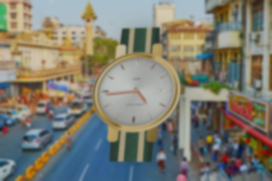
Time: 4h44
